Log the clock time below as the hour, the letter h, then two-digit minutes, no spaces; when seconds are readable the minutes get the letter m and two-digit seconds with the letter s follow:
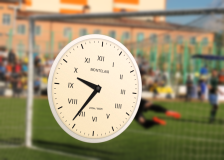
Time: 9h36
